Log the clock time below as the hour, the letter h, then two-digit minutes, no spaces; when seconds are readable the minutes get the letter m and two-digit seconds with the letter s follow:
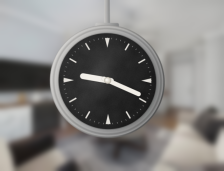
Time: 9h19
